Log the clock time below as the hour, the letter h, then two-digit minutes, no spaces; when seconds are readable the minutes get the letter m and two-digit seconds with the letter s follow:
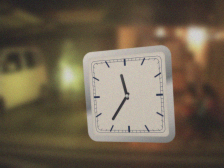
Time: 11h36
